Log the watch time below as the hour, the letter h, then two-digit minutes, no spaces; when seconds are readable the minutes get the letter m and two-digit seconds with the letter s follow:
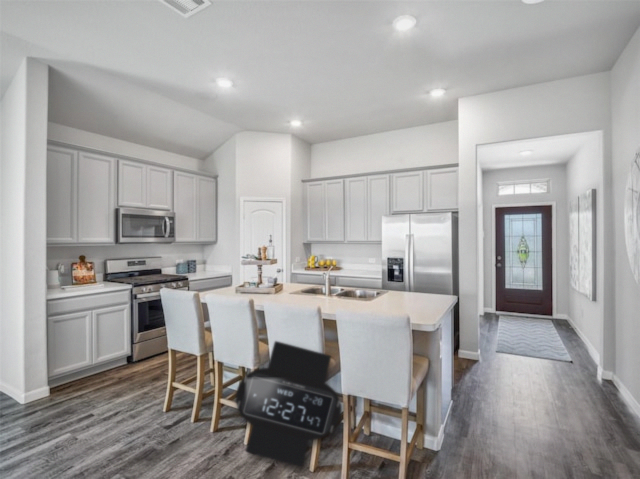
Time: 12h27
